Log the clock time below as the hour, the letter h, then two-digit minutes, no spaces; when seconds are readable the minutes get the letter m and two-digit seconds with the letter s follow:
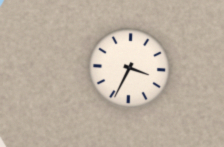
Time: 3h34
